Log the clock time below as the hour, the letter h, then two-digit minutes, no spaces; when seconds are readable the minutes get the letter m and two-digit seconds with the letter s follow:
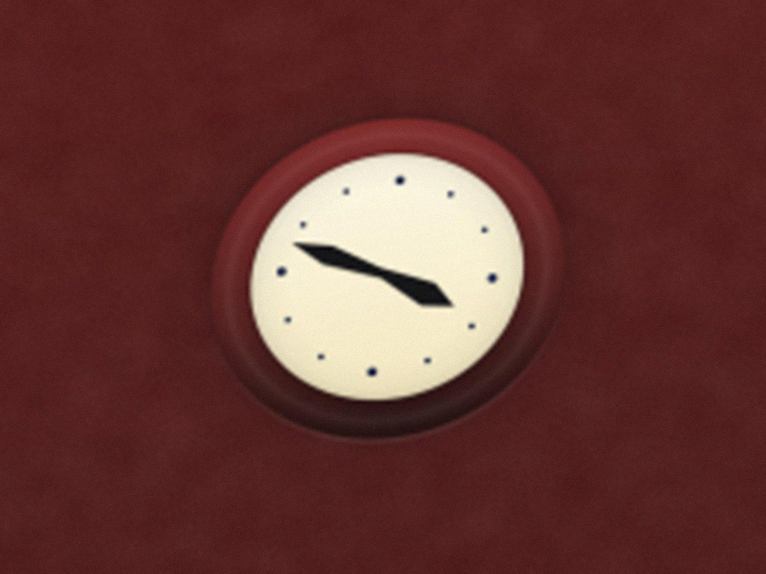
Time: 3h48
